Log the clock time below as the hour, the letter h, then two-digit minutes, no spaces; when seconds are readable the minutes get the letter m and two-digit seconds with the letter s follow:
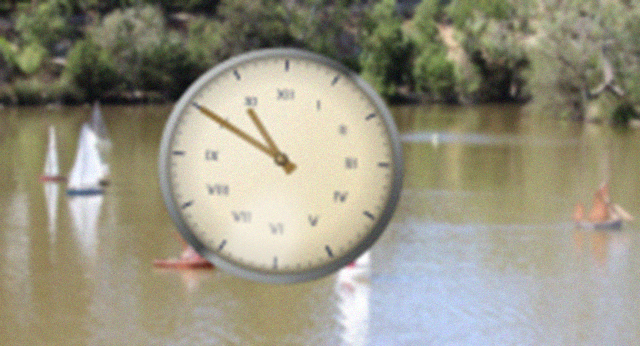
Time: 10h50
